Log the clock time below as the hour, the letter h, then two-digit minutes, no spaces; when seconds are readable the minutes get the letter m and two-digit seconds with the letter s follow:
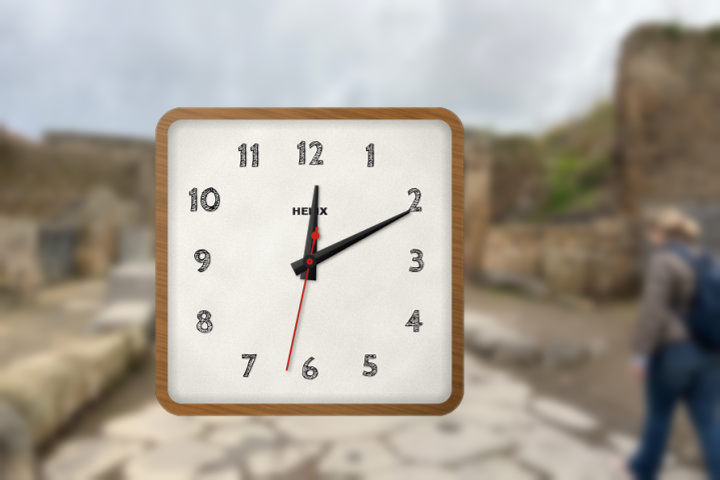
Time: 12h10m32s
